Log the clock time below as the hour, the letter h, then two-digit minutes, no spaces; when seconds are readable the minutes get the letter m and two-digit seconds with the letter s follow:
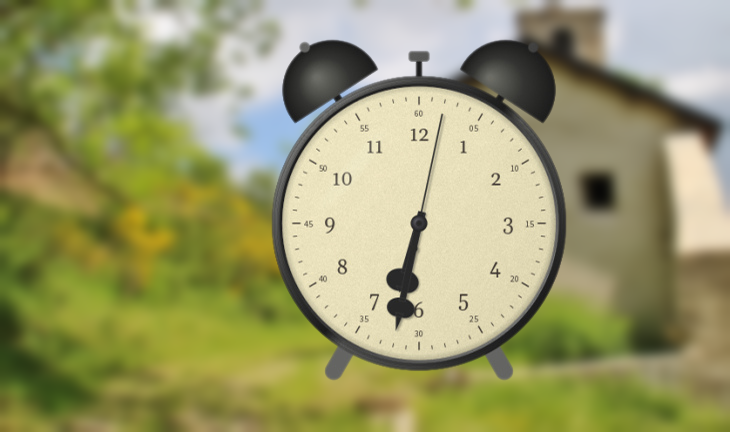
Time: 6h32m02s
